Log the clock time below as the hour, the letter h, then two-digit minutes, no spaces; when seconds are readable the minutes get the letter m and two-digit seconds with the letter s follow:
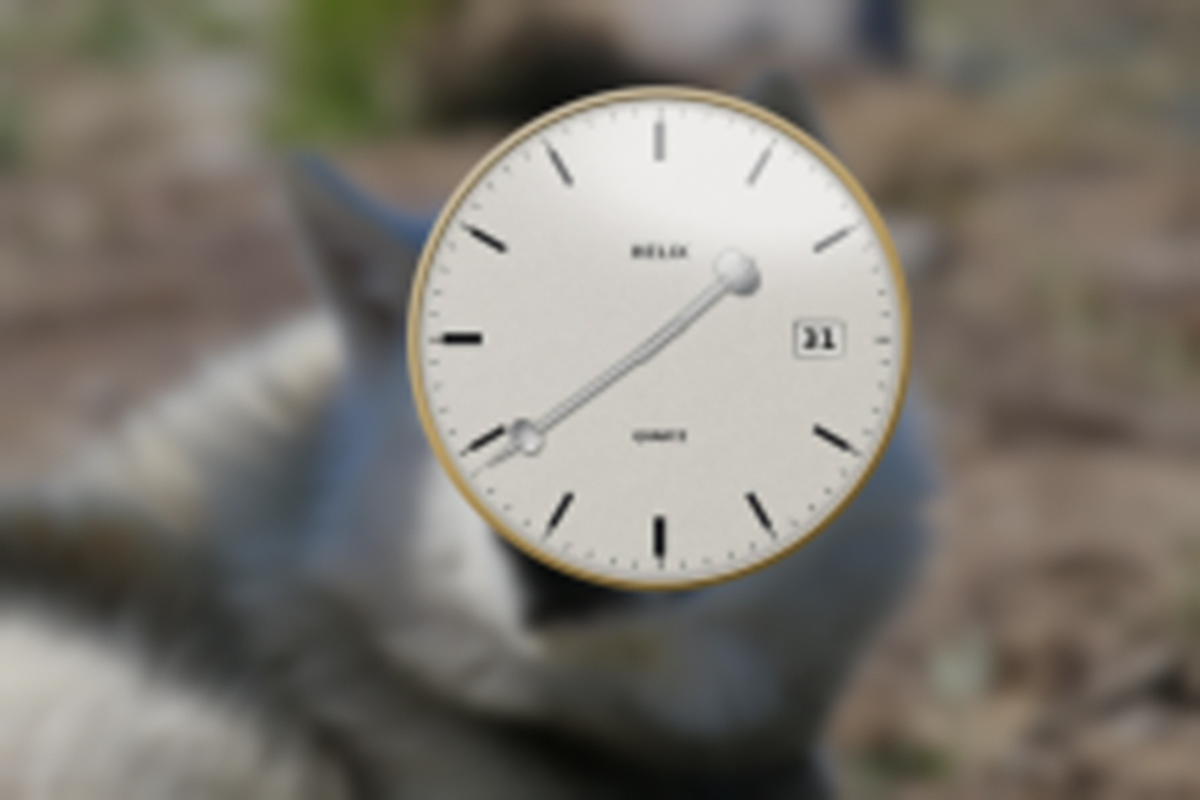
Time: 1h39
